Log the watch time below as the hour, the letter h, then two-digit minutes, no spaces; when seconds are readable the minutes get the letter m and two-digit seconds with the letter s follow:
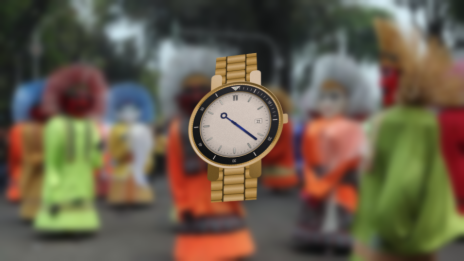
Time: 10h22
